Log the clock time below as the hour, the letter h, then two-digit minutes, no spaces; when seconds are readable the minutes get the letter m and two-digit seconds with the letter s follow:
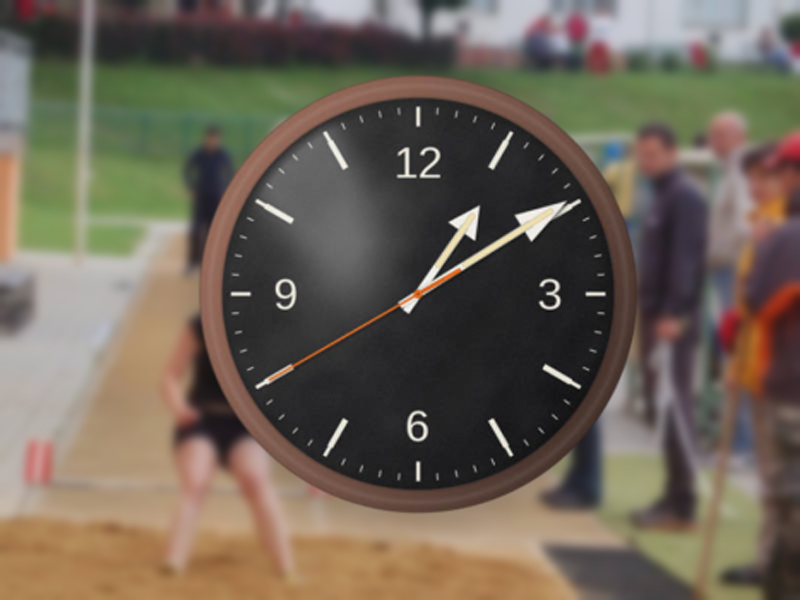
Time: 1h09m40s
